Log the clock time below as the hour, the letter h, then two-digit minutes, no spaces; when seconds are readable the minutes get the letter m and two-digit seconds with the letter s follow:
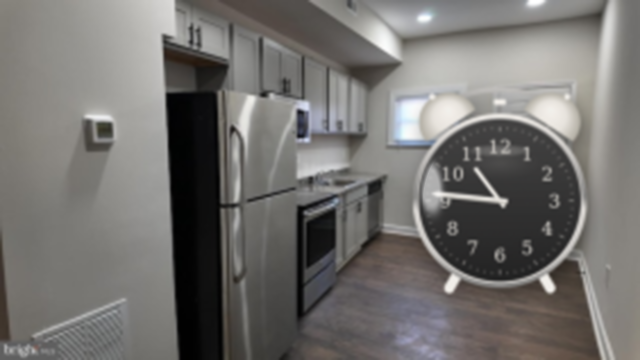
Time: 10h46
